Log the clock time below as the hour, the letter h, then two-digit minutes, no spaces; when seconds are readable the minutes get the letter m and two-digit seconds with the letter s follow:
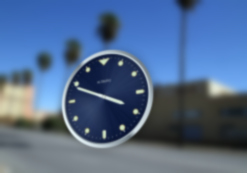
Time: 3h49
